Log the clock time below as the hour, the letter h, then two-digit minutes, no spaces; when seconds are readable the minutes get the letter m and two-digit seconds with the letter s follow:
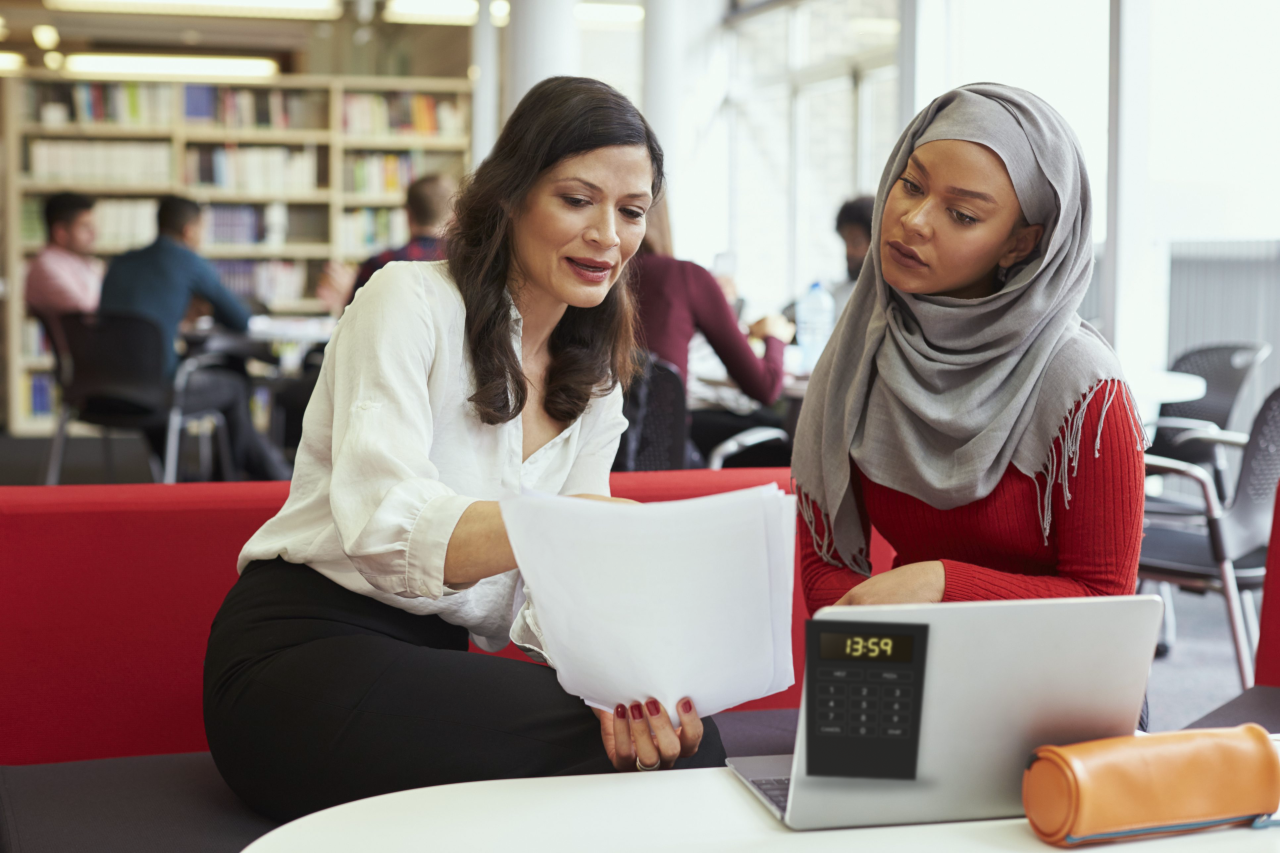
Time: 13h59
